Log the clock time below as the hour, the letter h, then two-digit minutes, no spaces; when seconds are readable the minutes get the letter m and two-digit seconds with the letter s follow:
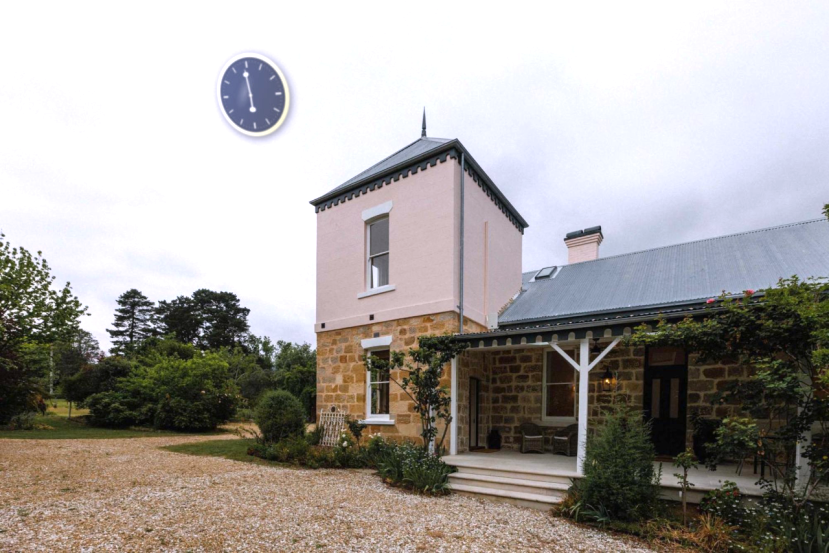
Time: 5h59
